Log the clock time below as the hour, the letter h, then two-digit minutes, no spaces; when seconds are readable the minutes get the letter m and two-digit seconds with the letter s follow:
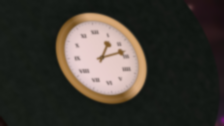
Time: 1h13
